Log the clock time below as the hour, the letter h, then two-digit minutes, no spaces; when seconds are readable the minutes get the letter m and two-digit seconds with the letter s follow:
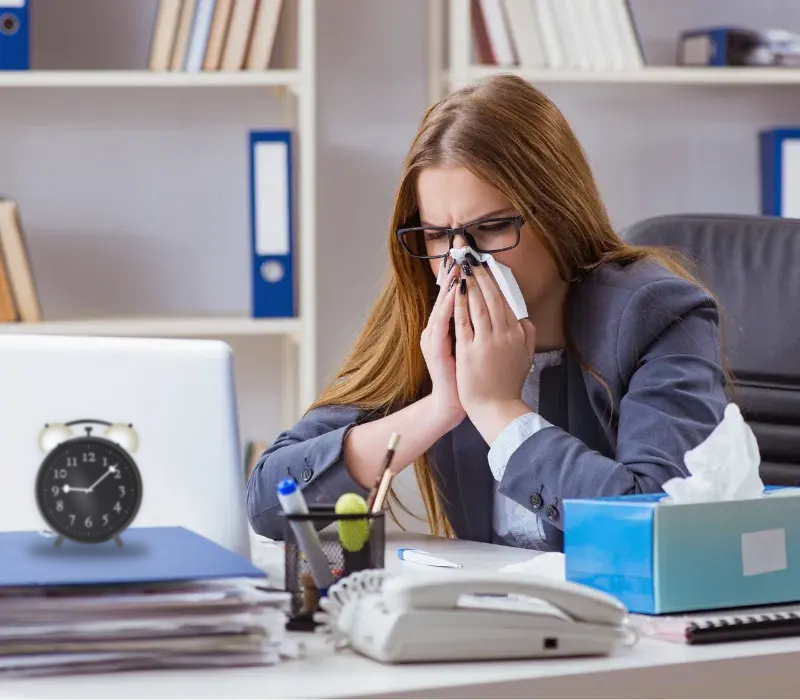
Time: 9h08
